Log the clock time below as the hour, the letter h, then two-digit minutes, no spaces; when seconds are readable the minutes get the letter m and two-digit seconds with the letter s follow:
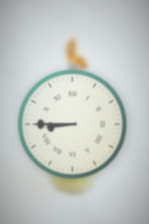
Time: 8h45
